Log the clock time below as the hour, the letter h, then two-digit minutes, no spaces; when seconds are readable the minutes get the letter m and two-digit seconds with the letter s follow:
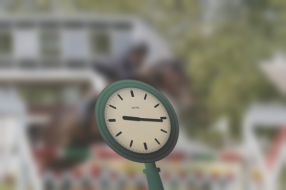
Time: 9h16
